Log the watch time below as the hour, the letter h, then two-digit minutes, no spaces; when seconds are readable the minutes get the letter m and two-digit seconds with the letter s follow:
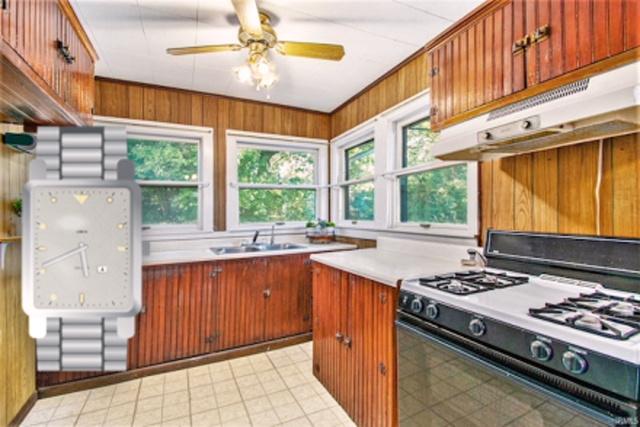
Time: 5h41
